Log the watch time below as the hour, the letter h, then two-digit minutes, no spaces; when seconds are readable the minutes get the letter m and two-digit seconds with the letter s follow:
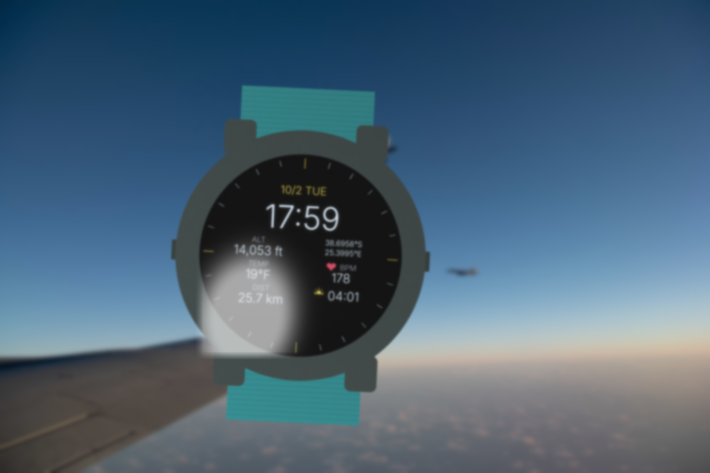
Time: 17h59
